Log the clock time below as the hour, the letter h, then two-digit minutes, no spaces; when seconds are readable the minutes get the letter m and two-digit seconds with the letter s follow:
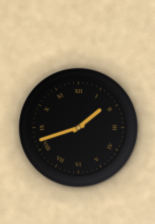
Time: 1h42
